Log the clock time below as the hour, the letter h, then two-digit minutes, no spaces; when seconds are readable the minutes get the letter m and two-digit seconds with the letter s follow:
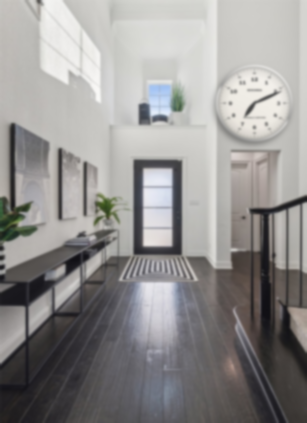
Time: 7h11
